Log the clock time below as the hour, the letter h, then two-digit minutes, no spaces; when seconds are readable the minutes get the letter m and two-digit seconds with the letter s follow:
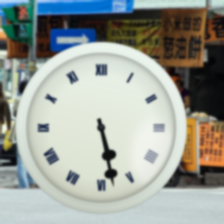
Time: 5h28
